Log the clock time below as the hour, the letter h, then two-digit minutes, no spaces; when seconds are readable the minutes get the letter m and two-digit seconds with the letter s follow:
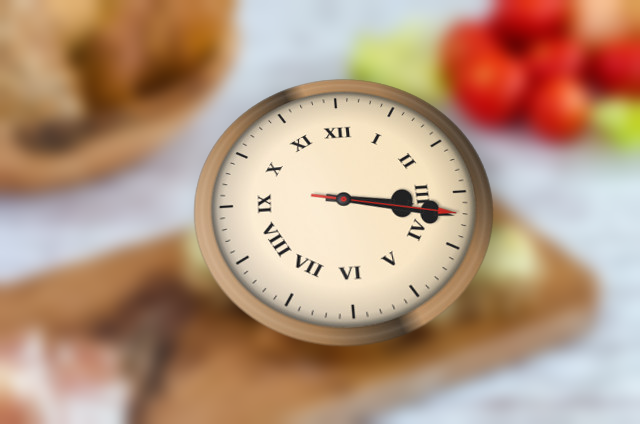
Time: 3h17m17s
